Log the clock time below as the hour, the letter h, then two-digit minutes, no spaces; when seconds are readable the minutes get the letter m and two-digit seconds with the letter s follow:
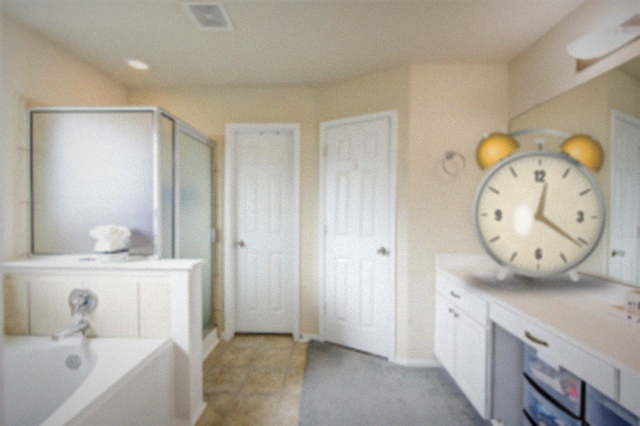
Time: 12h21
